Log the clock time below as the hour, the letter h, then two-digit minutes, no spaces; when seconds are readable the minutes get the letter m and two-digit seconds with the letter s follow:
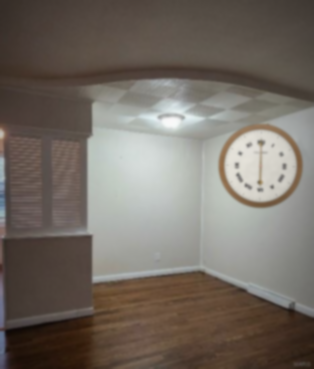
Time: 6h00
